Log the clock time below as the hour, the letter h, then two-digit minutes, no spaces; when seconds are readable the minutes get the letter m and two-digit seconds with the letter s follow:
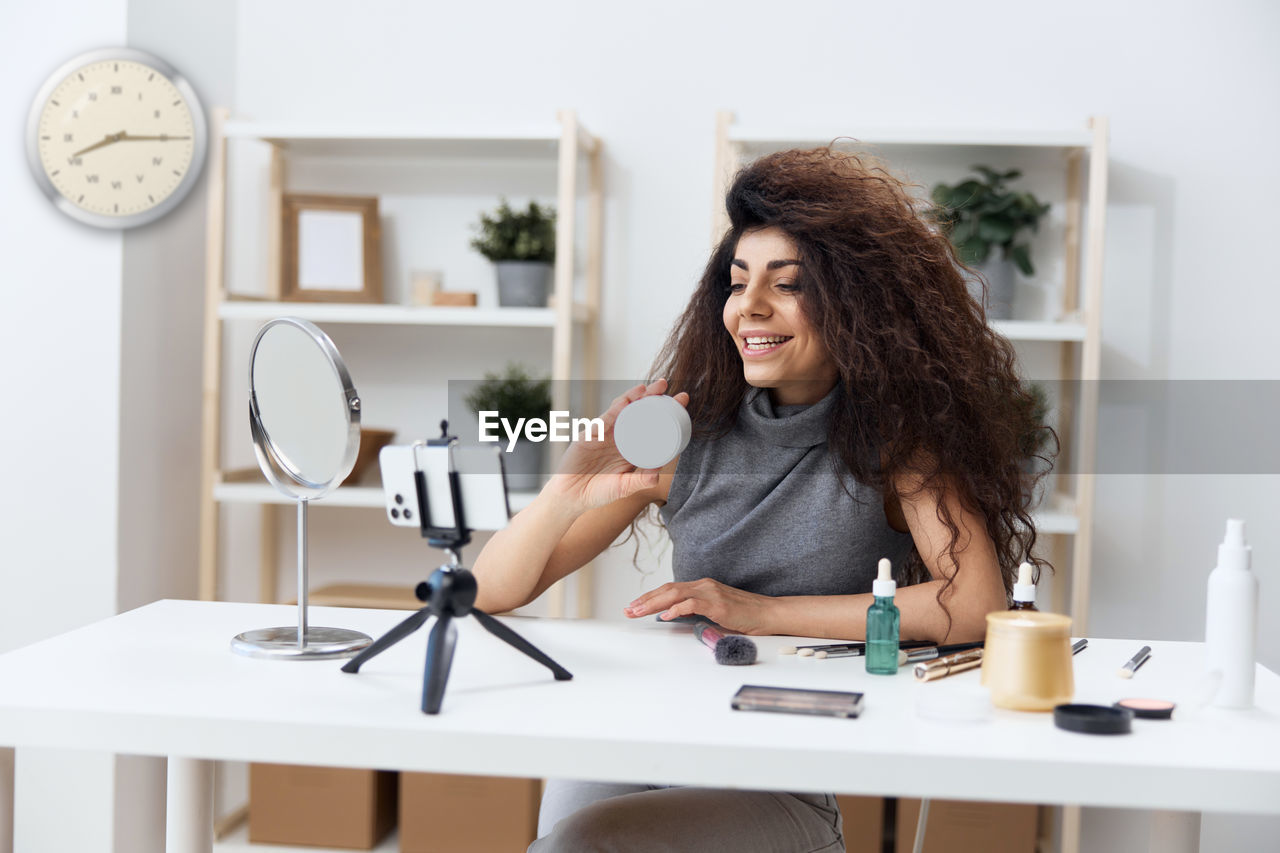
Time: 8h15
